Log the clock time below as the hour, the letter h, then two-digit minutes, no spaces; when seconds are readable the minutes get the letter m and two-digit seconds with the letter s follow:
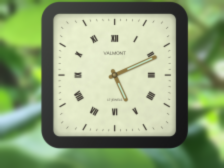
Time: 5h11
